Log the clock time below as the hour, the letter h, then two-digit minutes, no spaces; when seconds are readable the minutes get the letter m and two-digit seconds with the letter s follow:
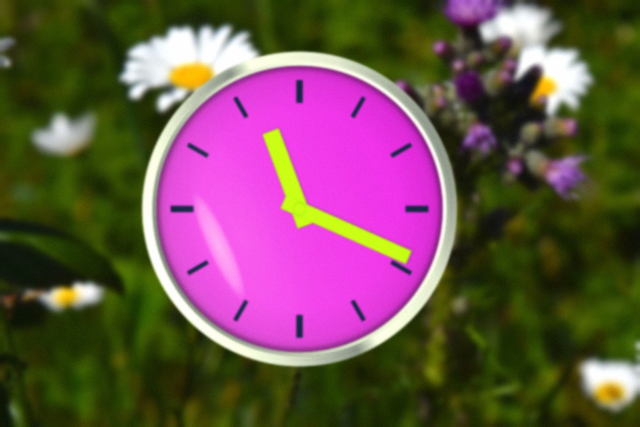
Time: 11h19
